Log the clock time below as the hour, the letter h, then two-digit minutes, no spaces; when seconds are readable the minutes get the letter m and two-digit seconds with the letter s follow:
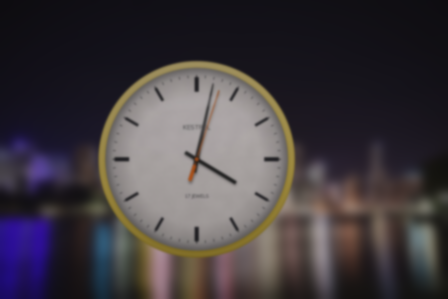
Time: 4h02m03s
